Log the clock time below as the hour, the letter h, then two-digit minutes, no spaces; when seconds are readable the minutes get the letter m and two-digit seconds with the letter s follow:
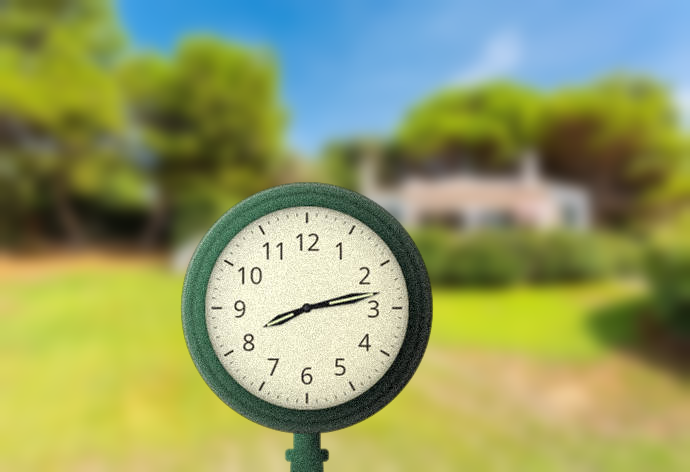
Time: 8h13
